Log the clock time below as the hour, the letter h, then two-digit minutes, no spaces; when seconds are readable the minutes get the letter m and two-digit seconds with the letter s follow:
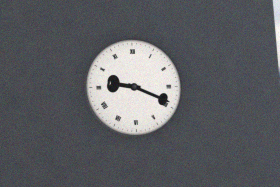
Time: 9h19
